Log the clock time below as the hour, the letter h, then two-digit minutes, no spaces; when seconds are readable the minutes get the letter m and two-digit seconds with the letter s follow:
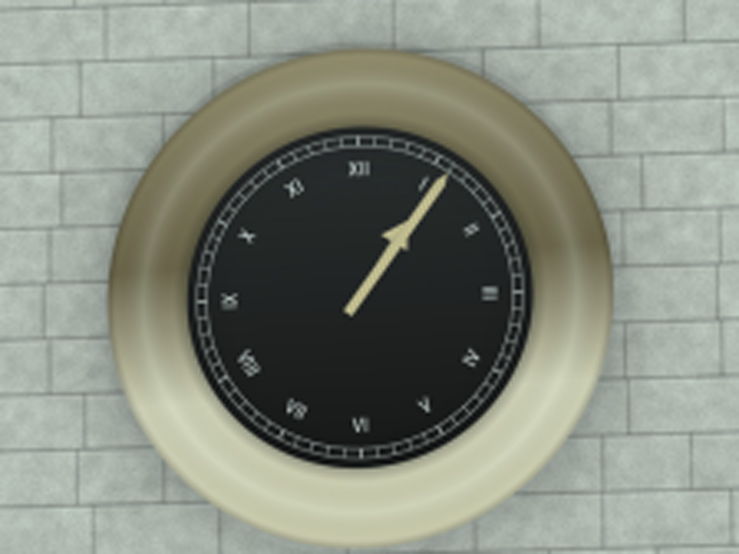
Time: 1h06
